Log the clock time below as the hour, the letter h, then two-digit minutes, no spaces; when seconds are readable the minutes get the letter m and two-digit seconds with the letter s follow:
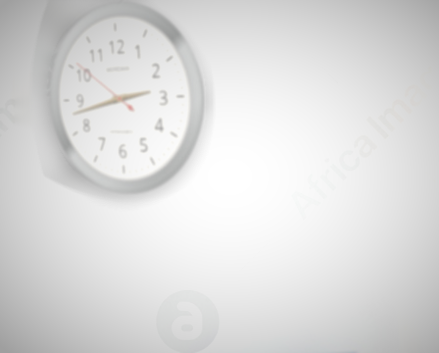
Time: 2h42m51s
